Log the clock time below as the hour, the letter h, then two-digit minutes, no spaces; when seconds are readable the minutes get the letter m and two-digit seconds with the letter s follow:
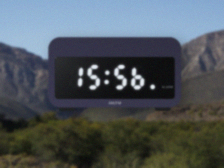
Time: 15h56
